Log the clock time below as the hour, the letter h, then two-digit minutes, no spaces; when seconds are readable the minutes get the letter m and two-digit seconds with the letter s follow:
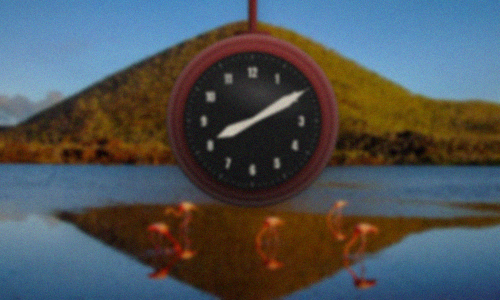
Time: 8h10
